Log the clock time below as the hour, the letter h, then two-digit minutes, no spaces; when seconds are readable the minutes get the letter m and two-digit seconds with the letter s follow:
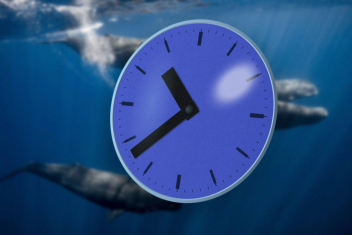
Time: 10h38
